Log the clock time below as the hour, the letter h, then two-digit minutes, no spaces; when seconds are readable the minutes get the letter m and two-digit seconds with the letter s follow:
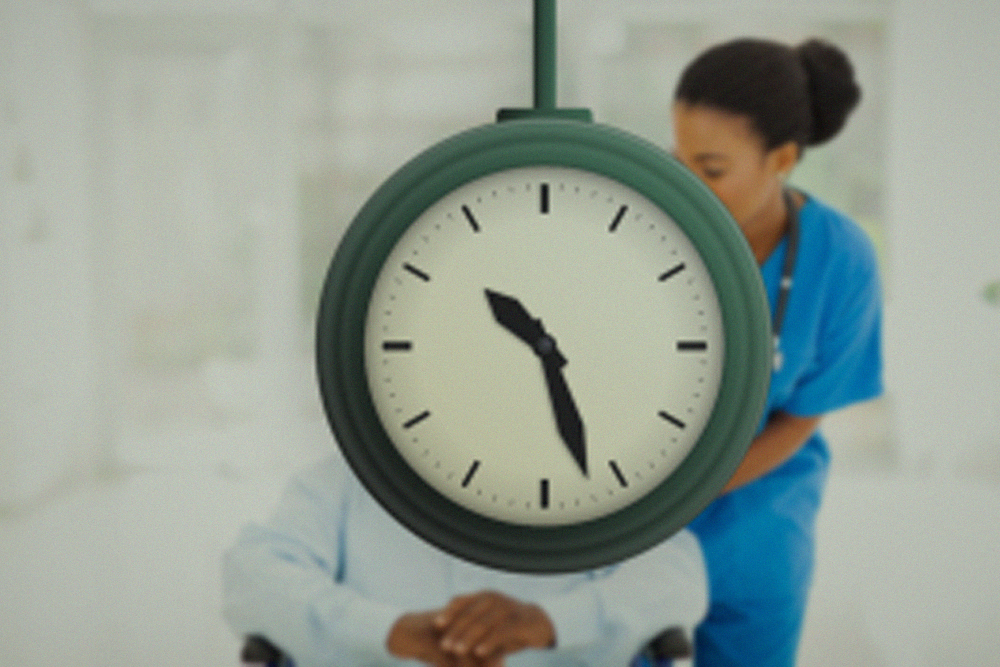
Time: 10h27
